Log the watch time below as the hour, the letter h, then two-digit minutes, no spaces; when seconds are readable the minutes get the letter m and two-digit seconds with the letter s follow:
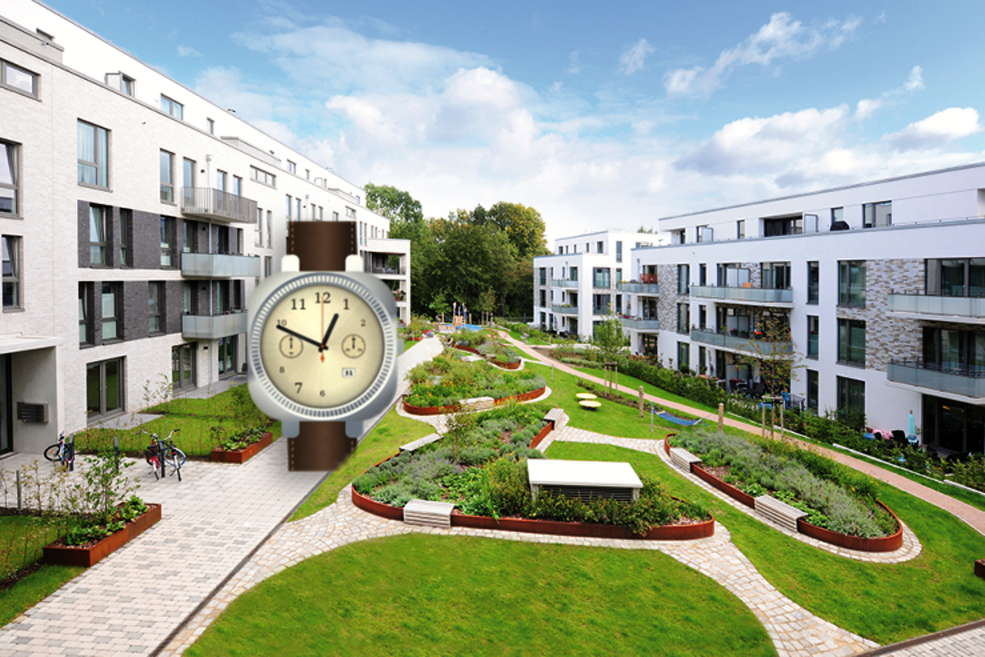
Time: 12h49
